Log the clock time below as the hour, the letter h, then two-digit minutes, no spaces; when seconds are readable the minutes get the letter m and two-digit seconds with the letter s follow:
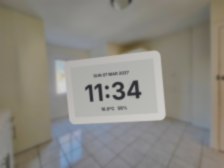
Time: 11h34
